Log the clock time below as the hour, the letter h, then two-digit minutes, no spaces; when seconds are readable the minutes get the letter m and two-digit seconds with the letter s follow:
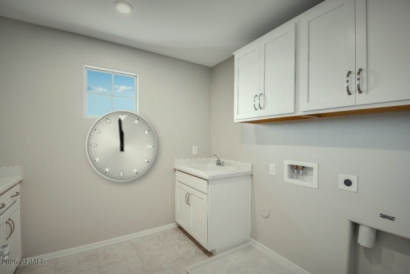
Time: 11h59
